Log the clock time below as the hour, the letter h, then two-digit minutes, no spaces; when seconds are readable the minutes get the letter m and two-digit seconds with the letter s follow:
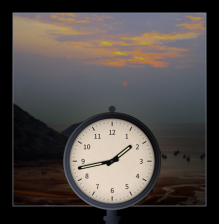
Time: 1h43
